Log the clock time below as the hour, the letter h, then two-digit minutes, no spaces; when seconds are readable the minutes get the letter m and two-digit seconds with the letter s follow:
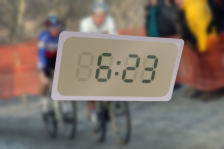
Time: 6h23
